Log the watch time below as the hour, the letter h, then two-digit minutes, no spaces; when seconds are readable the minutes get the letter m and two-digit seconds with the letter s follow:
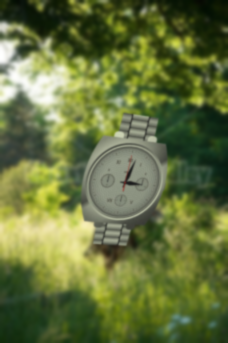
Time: 3h02
